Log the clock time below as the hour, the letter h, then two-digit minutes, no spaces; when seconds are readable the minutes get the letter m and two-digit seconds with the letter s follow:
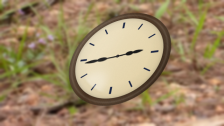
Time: 2h44
